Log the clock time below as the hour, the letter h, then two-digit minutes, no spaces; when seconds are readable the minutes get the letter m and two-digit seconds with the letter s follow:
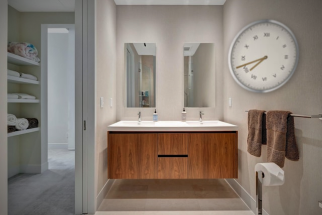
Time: 7h42
